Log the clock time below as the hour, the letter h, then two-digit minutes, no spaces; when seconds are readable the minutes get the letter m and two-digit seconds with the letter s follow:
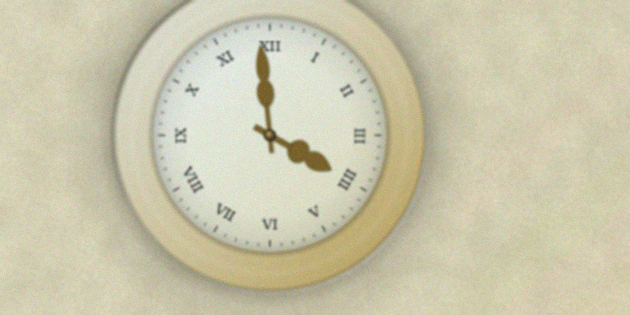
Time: 3h59
